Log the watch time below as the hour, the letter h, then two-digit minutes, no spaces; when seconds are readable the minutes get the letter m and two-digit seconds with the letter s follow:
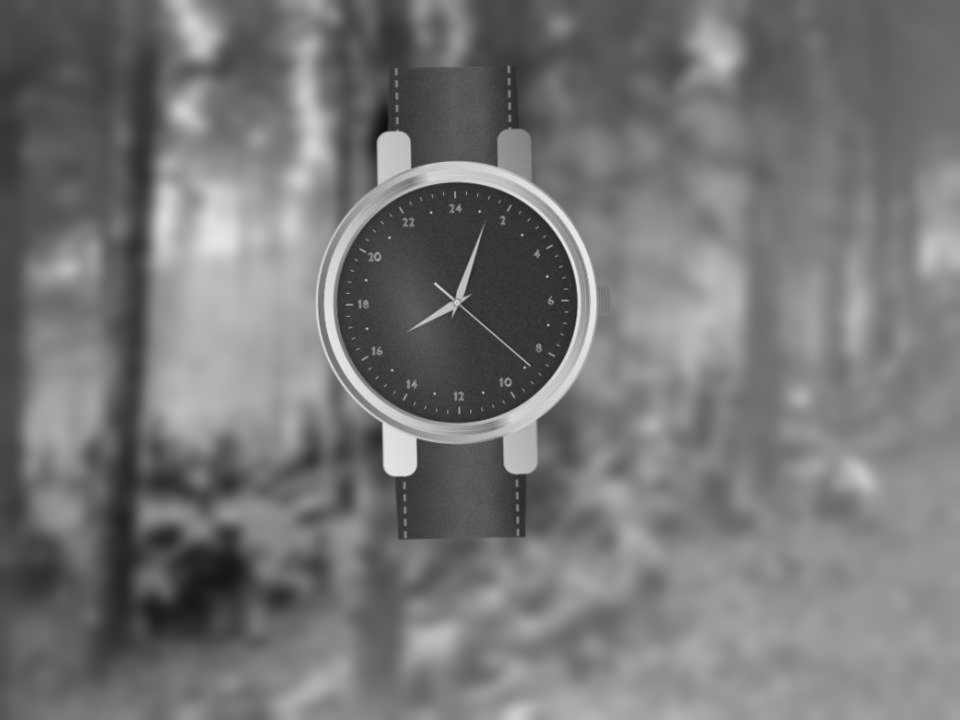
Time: 16h03m22s
